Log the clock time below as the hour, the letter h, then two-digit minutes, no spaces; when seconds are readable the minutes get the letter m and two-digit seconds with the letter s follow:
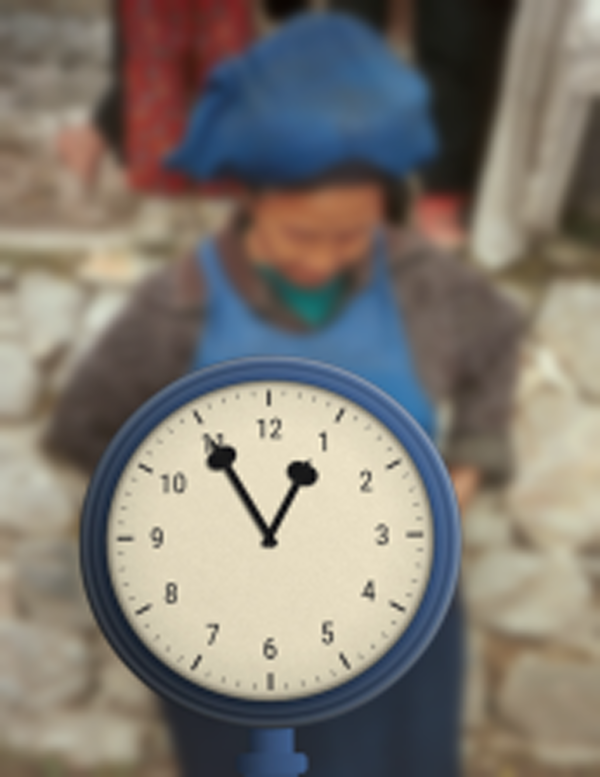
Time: 12h55
